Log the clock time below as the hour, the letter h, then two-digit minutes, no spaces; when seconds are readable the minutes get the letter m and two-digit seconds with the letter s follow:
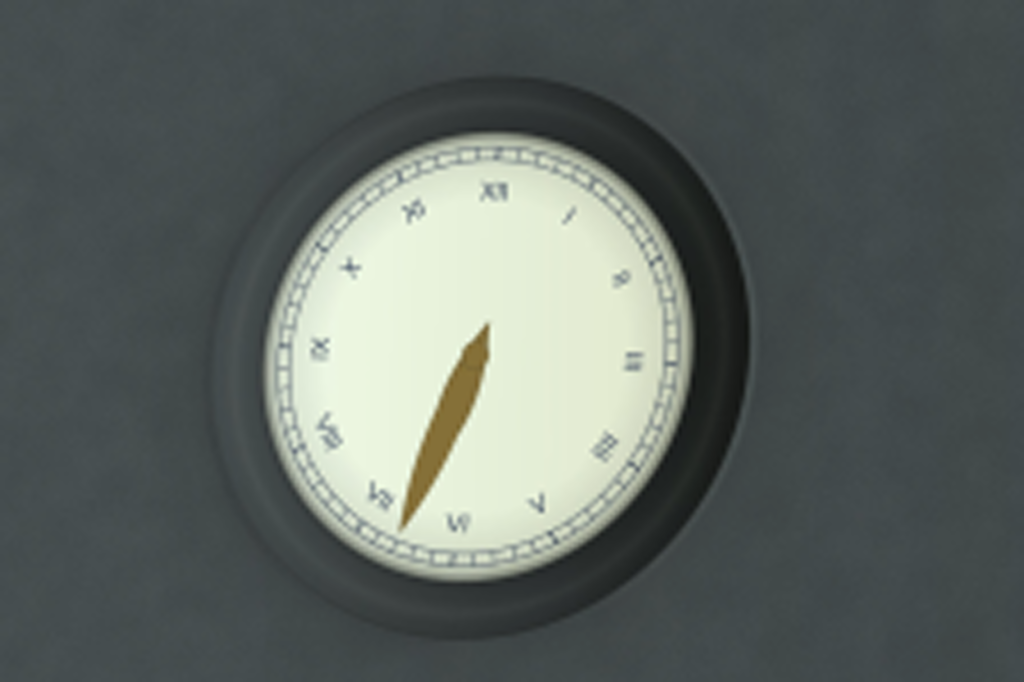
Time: 6h33
